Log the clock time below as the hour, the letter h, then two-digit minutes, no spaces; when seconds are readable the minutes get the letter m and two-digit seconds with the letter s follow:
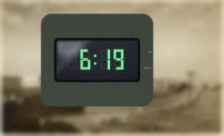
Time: 6h19
